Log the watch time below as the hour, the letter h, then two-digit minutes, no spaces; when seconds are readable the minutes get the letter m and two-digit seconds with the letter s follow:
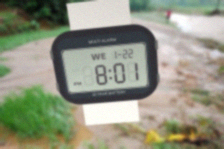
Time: 8h01
